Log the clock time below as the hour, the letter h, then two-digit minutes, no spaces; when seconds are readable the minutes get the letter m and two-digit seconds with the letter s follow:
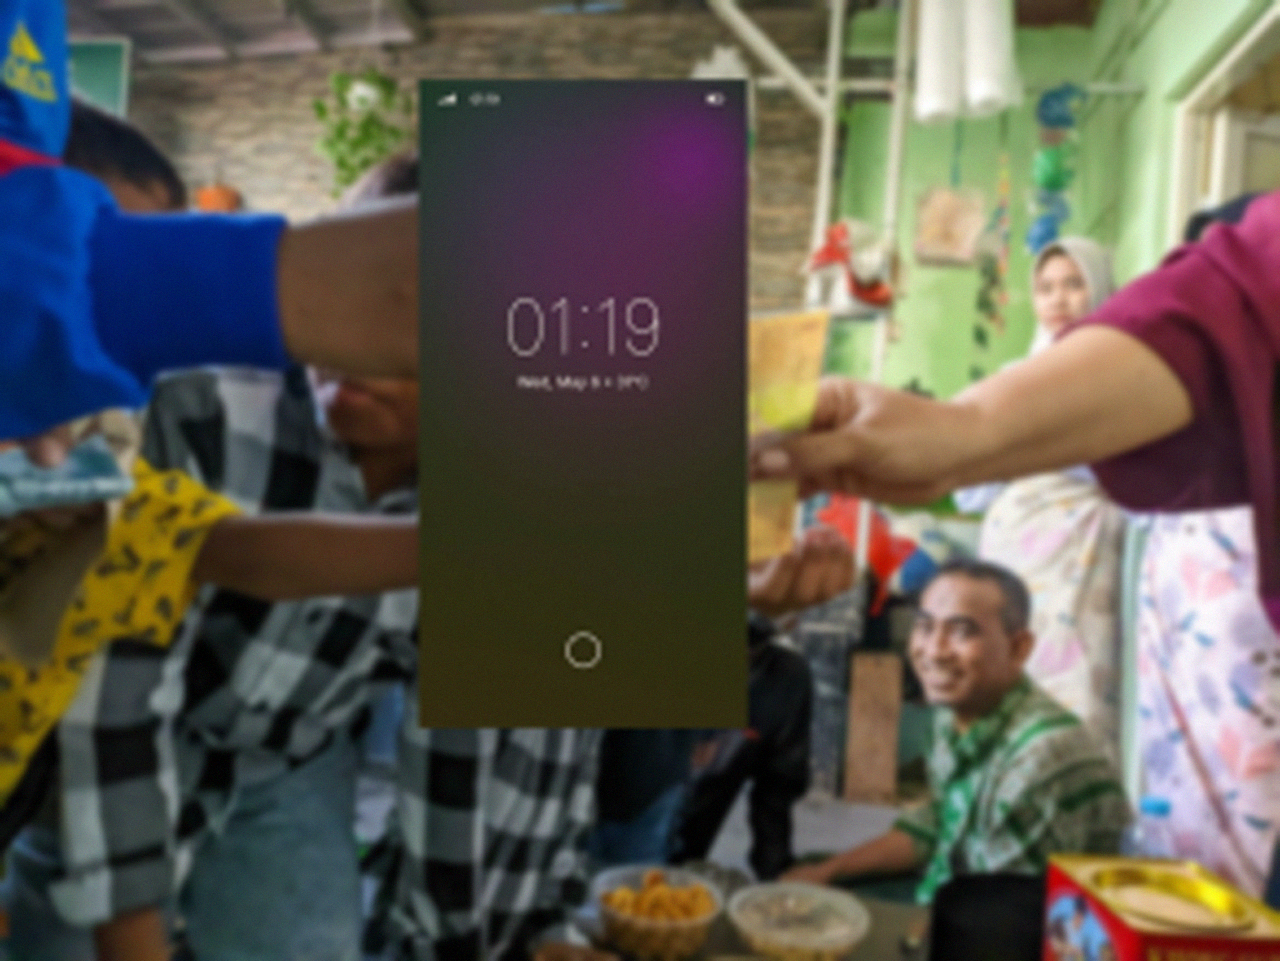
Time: 1h19
